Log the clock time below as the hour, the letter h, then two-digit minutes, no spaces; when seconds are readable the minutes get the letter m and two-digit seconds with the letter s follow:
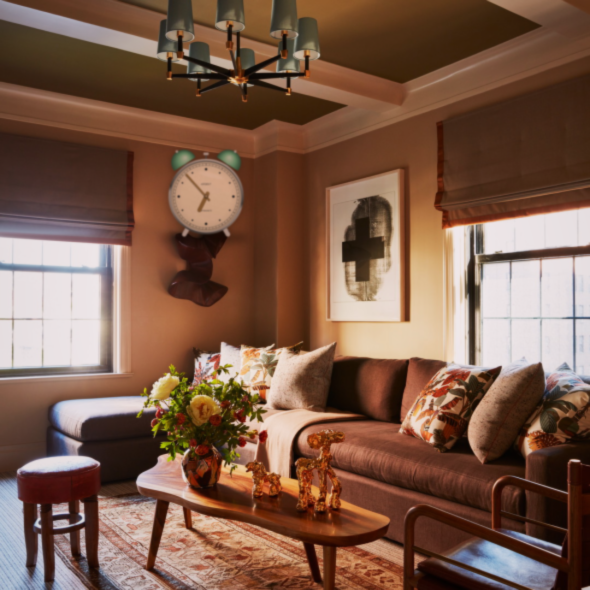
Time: 6h53
